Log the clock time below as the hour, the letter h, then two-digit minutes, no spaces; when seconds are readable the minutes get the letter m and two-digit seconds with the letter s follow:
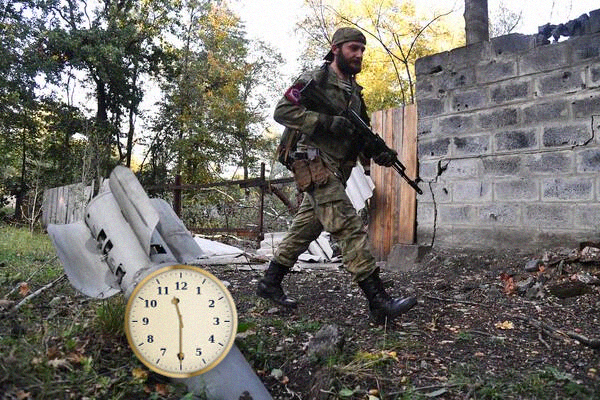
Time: 11h30
